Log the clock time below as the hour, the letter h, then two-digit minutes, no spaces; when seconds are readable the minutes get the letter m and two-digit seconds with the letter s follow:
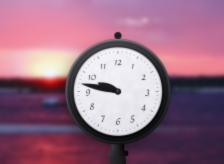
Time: 9h47
